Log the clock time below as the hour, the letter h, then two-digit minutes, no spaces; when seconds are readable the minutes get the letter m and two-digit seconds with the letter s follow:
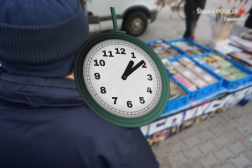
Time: 1h09
